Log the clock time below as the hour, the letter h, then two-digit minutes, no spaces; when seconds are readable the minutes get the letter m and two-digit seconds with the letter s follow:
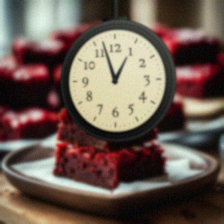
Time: 12h57
